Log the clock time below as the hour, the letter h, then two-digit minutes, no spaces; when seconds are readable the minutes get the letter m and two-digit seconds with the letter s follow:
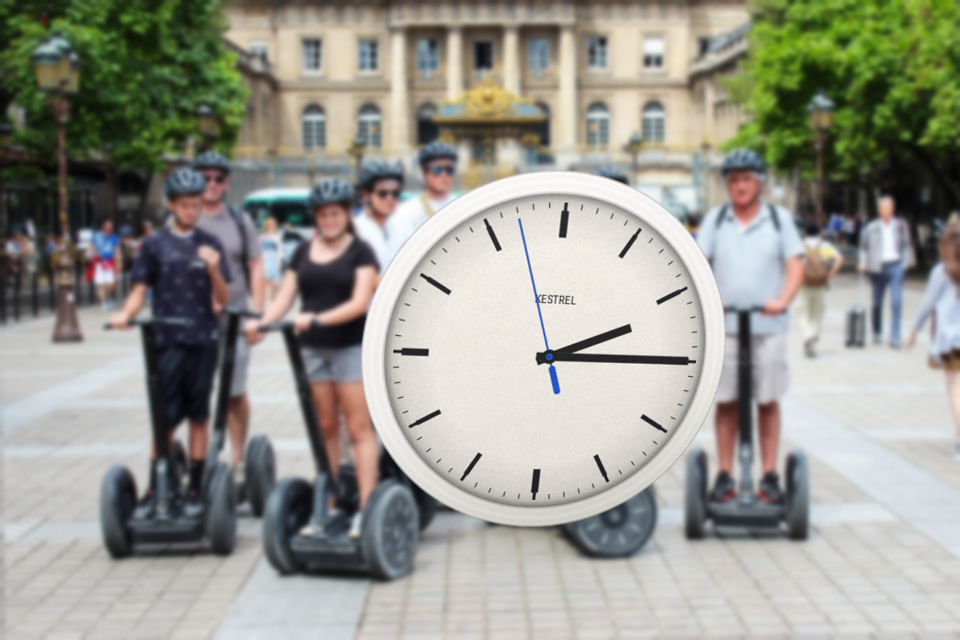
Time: 2h14m57s
